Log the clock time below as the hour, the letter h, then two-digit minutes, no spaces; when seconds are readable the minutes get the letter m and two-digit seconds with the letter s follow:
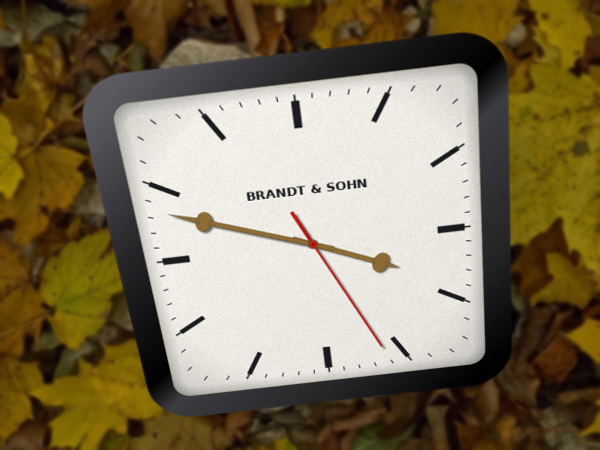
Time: 3h48m26s
